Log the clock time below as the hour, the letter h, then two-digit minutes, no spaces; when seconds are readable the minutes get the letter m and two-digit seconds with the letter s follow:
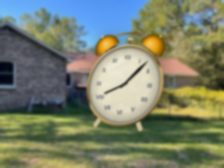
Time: 8h07
